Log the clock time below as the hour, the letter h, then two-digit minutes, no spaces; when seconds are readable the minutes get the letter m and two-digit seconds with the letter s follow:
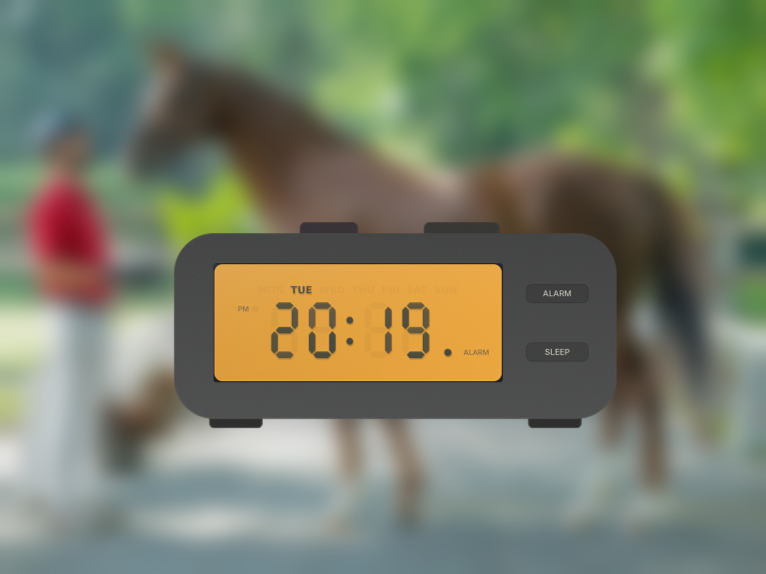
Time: 20h19
